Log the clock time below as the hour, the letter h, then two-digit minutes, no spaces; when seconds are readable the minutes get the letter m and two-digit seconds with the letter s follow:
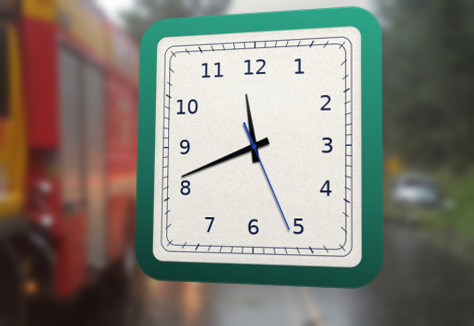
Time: 11h41m26s
